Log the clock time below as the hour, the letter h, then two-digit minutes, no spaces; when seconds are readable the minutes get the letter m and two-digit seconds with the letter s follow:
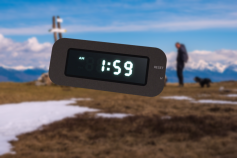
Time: 1h59
